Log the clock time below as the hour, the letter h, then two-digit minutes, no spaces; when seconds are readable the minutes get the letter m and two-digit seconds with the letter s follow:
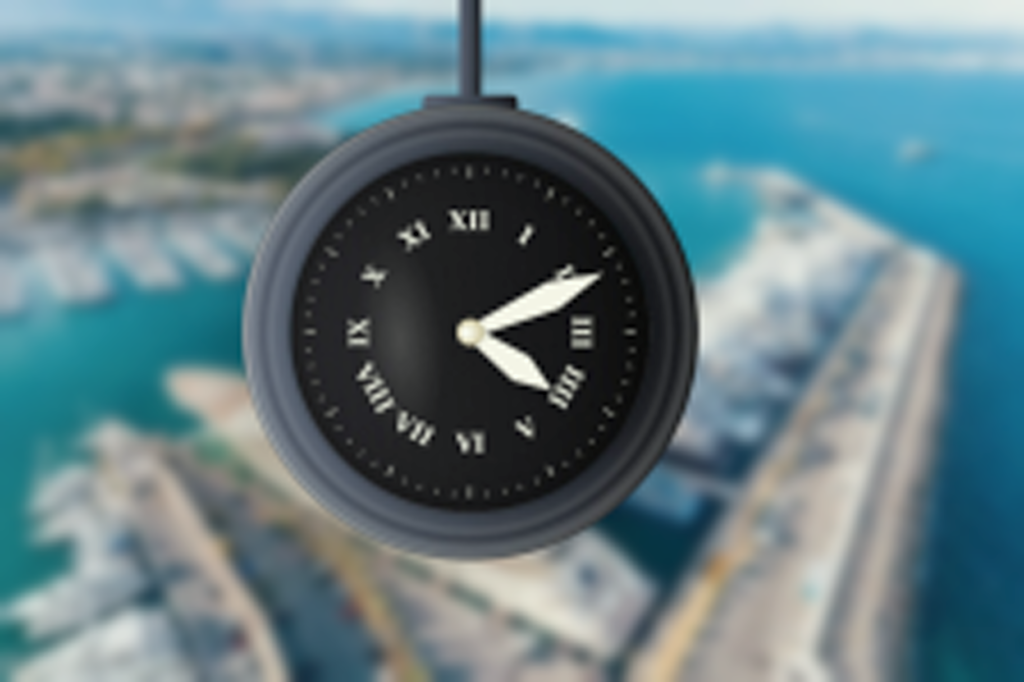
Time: 4h11
